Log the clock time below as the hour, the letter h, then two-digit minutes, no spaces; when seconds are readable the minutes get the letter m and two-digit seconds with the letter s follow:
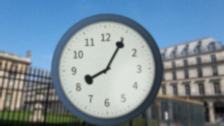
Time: 8h05
